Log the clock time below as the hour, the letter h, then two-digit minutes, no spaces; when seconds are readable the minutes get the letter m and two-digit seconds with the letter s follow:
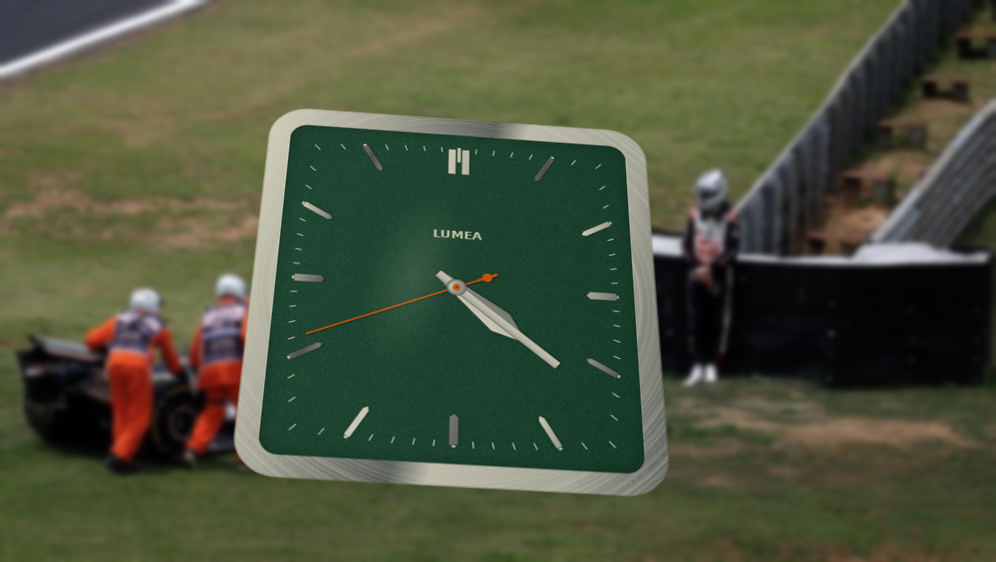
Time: 4h21m41s
